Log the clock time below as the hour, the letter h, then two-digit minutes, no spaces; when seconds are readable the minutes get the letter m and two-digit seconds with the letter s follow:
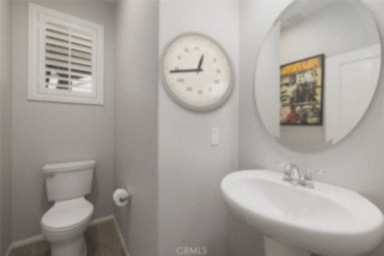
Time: 12h44
